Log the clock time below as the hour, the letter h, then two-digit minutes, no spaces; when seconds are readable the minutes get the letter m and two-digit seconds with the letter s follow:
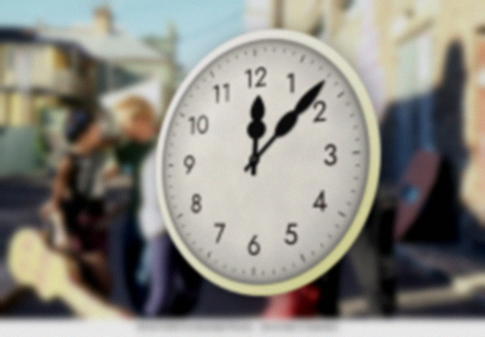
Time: 12h08
